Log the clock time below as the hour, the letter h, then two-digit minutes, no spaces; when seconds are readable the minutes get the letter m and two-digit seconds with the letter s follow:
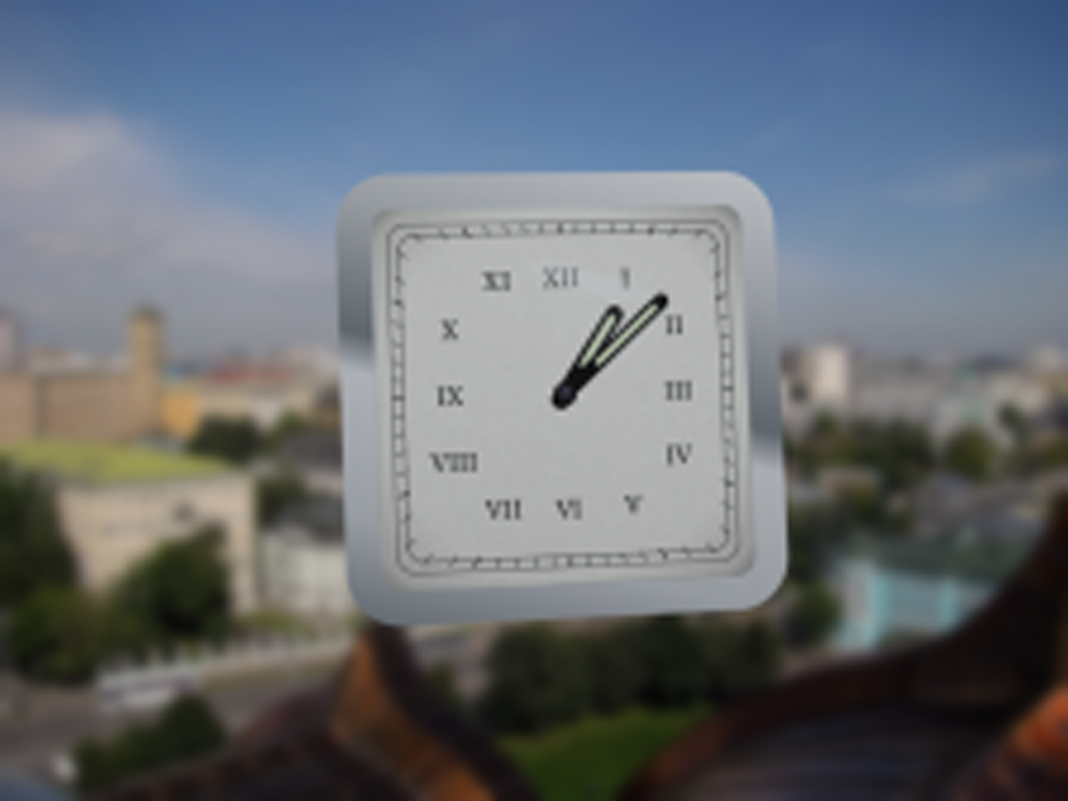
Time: 1h08
